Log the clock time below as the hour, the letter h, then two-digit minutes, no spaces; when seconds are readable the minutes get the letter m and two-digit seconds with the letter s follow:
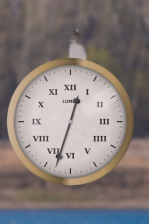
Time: 12h33
